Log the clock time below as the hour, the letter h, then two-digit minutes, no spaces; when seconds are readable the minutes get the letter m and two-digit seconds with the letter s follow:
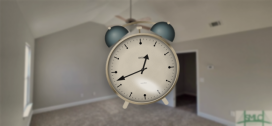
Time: 12h42
